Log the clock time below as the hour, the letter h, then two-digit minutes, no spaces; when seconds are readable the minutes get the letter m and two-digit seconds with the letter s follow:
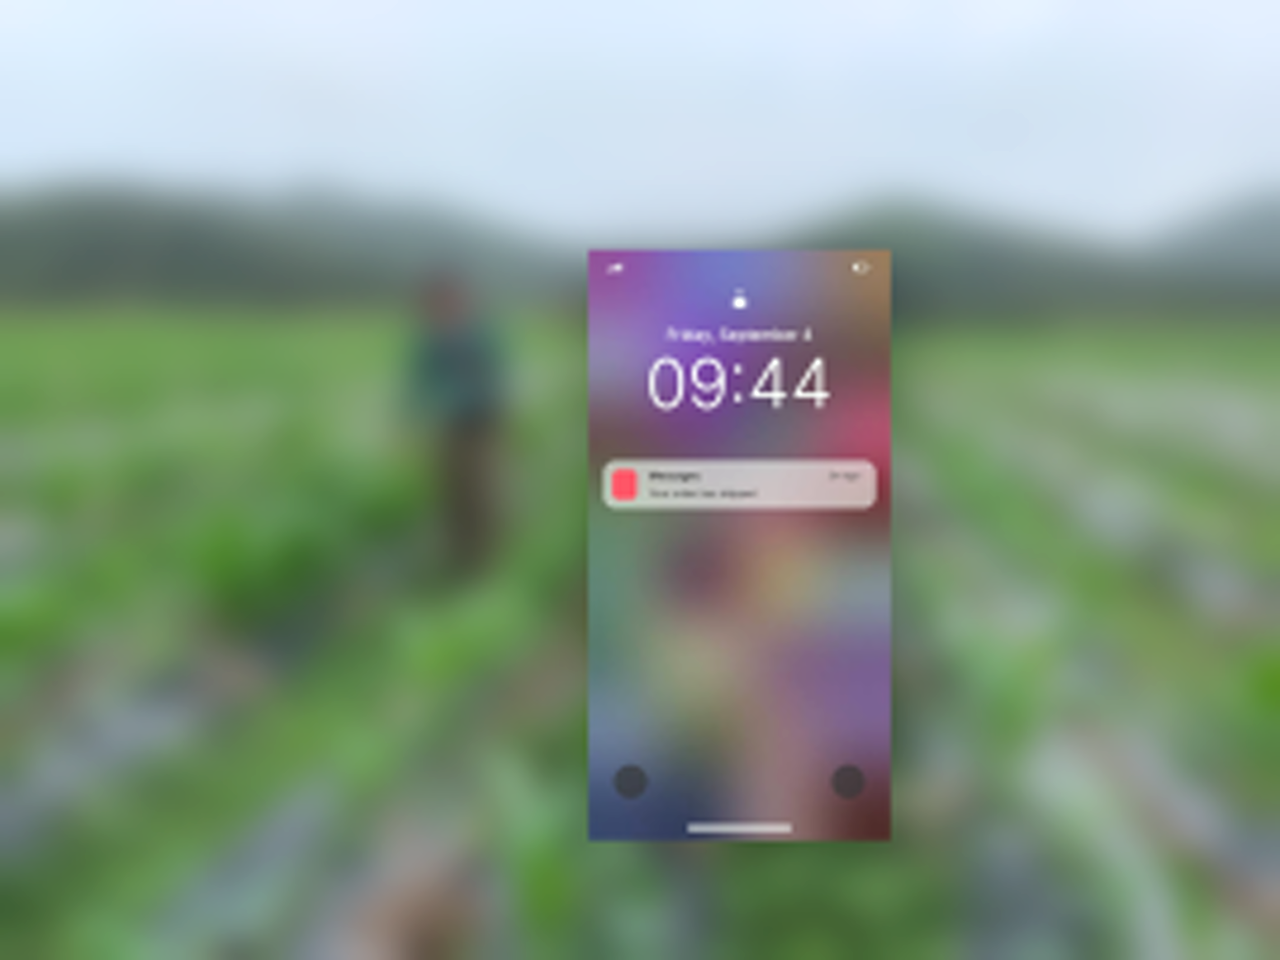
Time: 9h44
